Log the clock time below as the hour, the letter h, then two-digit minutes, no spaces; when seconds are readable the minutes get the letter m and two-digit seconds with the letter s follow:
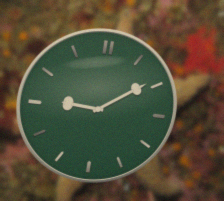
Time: 9h09
